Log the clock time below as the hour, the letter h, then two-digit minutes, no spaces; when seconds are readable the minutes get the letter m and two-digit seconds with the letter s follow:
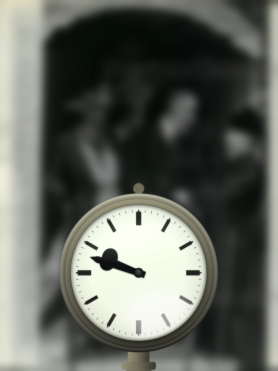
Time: 9h48
